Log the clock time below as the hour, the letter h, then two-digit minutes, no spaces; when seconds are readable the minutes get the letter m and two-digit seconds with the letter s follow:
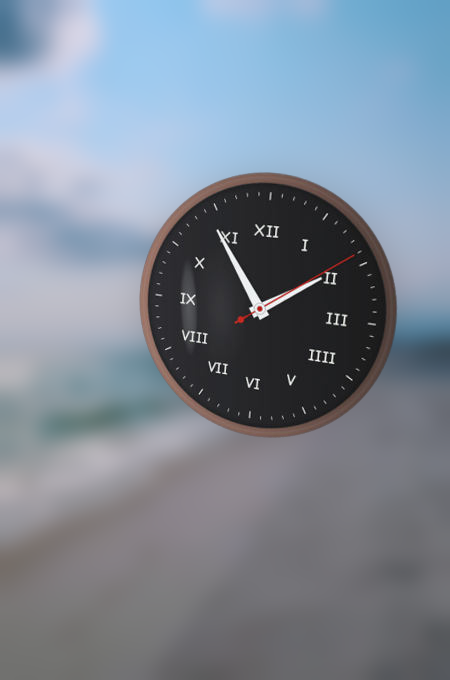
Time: 1h54m09s
